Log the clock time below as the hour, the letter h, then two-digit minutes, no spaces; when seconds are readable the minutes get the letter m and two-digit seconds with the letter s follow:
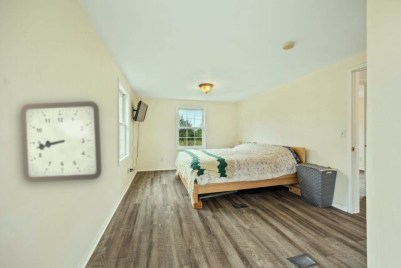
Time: 8h43
